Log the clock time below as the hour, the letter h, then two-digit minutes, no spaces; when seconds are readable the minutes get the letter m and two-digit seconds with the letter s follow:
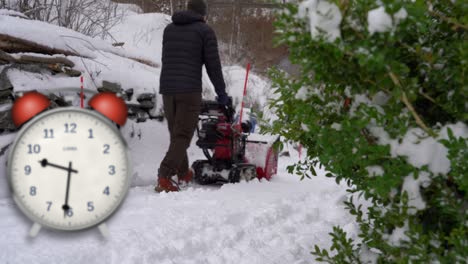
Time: 9h31
